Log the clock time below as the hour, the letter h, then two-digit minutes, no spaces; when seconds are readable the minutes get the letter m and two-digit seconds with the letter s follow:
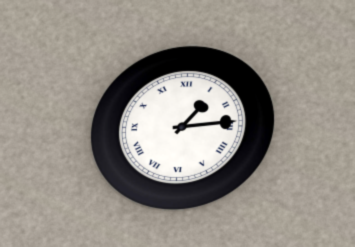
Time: 1h14
